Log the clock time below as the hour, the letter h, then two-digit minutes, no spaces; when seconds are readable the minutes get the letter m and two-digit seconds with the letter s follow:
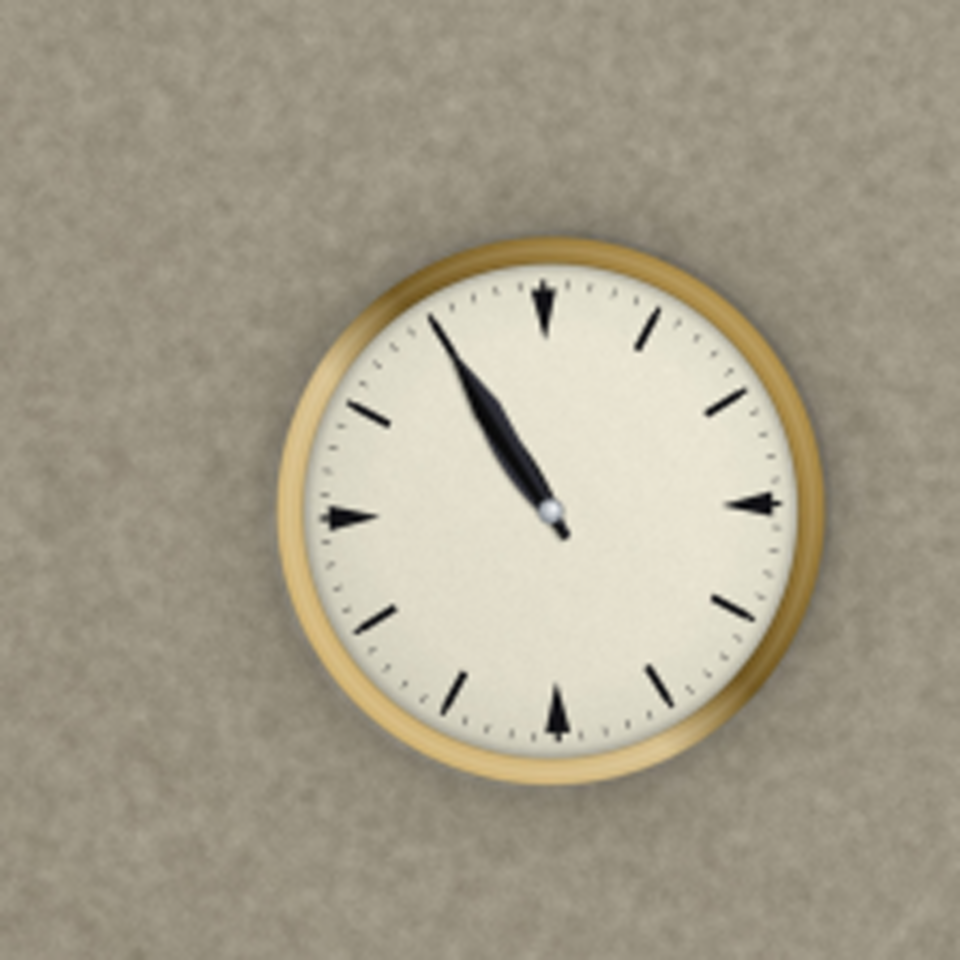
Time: 10h55
